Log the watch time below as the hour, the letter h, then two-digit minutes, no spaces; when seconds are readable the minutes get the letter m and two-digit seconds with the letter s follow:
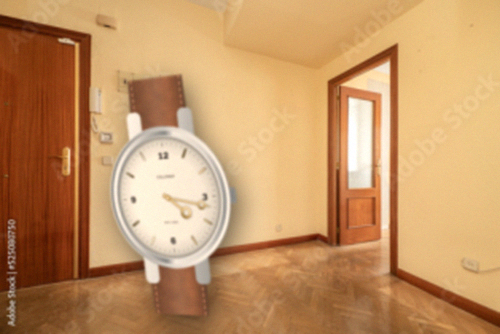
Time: 4h17
